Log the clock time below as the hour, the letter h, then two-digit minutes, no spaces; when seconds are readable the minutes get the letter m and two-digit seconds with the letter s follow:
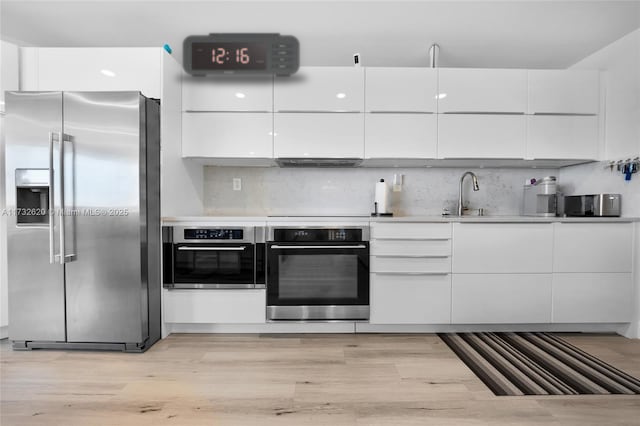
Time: 12h16
